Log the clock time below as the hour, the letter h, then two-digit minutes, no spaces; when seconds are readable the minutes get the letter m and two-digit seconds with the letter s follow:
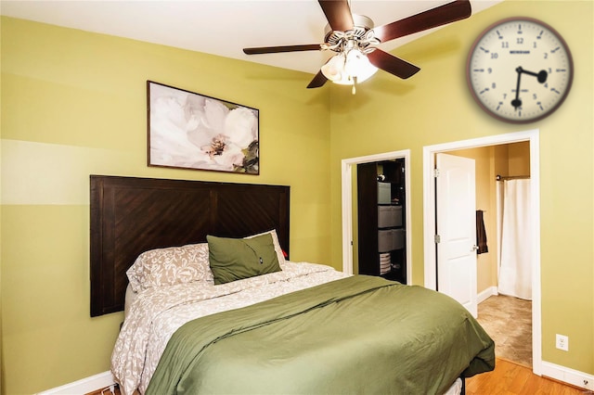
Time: 3h31
